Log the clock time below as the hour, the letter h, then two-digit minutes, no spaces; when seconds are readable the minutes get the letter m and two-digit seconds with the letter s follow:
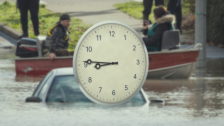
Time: 8h46
